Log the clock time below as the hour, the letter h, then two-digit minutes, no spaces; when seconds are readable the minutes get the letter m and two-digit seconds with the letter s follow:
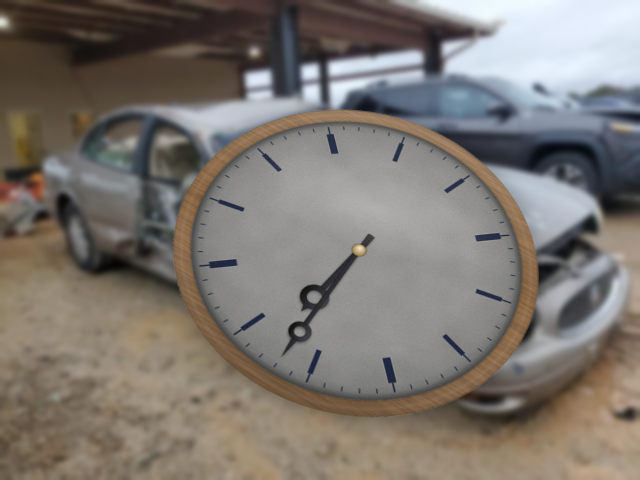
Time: 7h37
